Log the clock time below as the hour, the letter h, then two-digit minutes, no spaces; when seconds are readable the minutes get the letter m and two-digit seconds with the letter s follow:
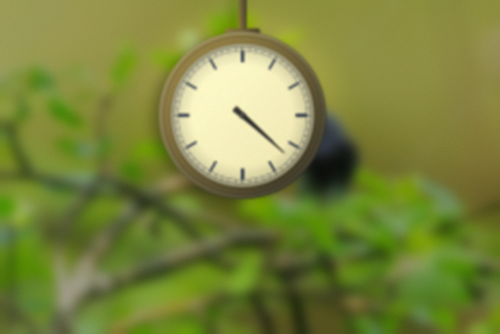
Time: 4h22
